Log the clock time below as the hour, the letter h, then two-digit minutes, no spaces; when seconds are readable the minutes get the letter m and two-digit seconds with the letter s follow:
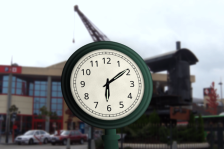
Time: 6h09
